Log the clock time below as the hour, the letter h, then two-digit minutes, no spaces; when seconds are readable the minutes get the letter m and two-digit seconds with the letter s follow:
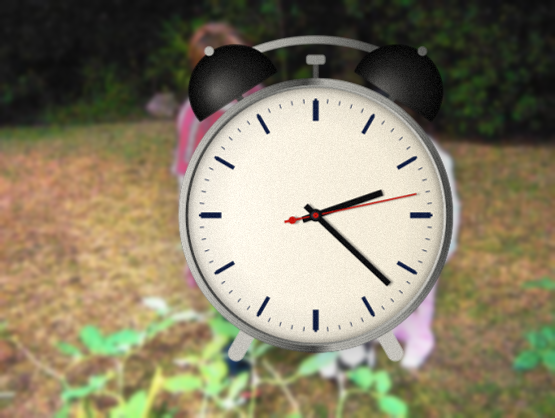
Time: 2h22m13s
